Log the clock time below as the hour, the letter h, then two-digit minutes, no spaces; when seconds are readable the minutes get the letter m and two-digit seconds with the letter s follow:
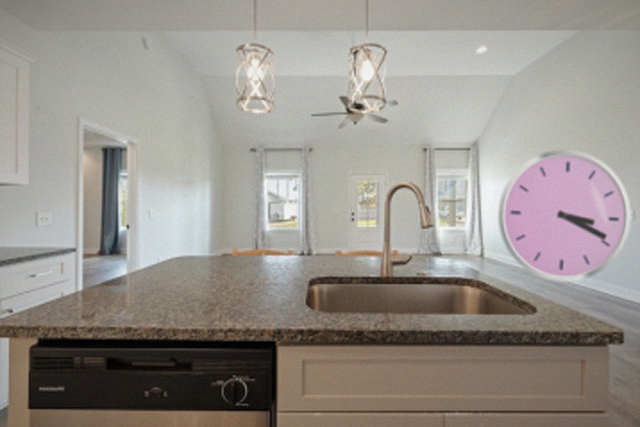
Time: 3h19
